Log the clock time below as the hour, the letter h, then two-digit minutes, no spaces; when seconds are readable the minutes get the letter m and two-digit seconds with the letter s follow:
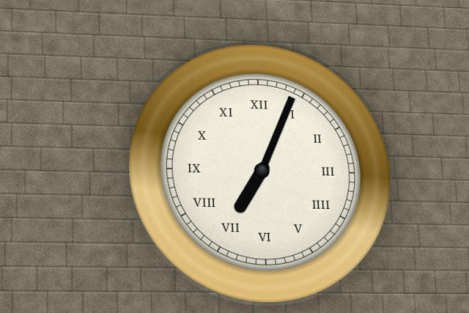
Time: 7h04
